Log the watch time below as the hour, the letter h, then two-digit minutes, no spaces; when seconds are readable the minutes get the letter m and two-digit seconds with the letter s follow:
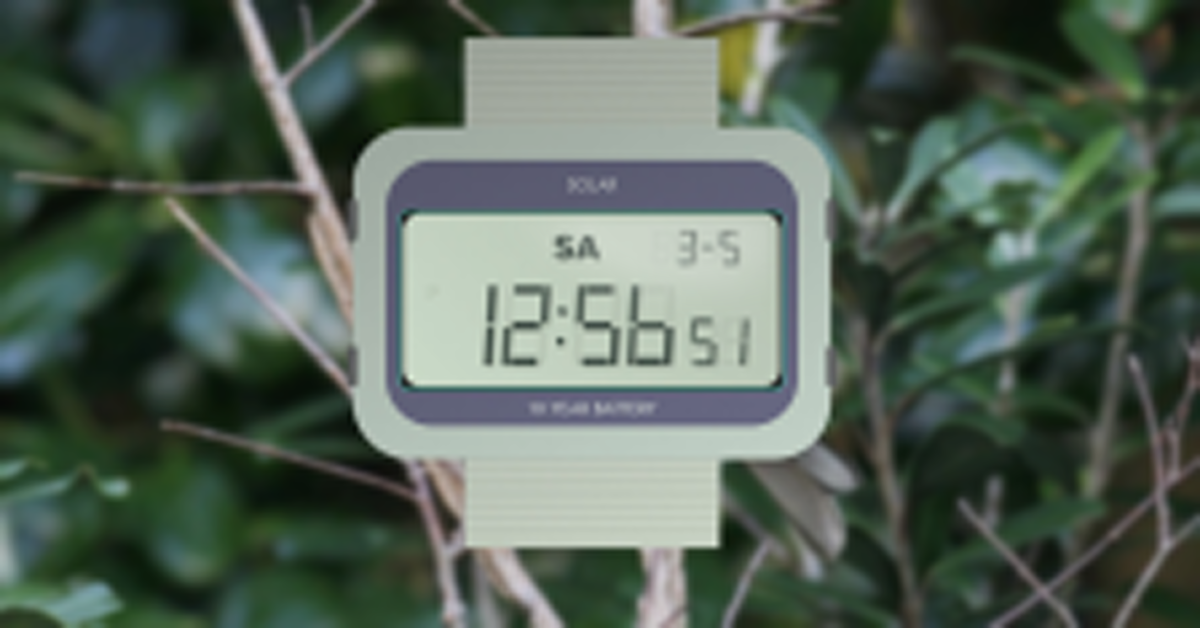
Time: 12h56m51s
